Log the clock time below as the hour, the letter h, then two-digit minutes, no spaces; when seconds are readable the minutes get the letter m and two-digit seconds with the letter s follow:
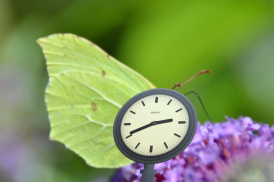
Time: 2h41
